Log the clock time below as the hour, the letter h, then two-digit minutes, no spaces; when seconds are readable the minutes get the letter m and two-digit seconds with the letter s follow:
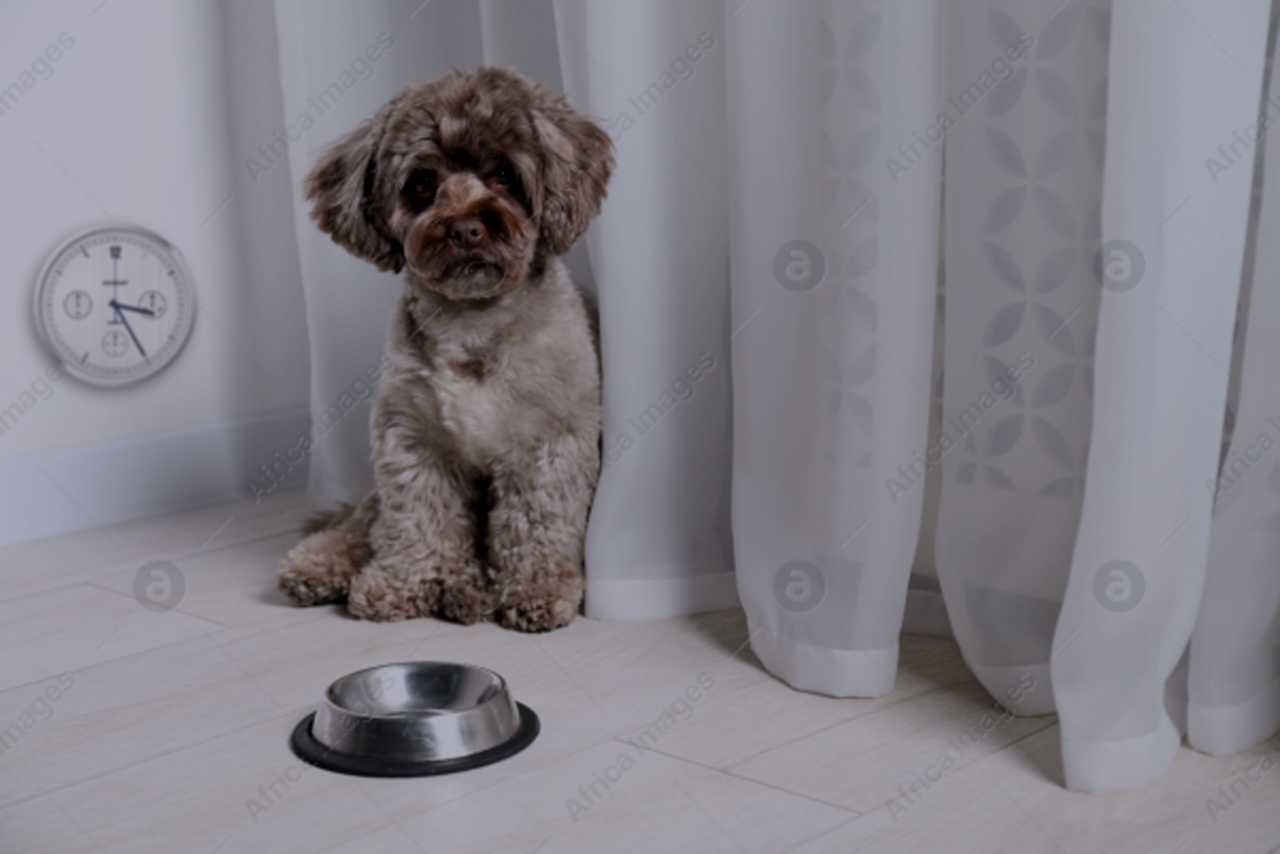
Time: 3h25
